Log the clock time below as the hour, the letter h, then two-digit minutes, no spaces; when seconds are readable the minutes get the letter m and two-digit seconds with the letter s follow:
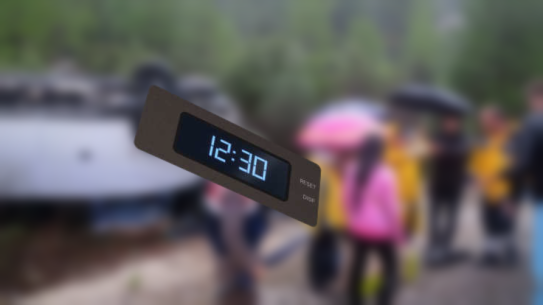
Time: 12h30
